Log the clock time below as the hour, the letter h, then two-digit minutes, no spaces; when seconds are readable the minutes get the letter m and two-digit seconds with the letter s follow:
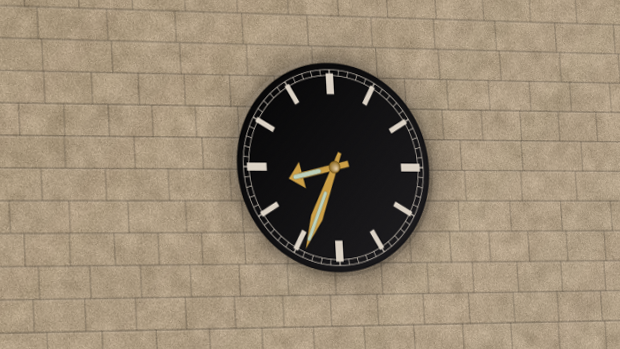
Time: 8h34
